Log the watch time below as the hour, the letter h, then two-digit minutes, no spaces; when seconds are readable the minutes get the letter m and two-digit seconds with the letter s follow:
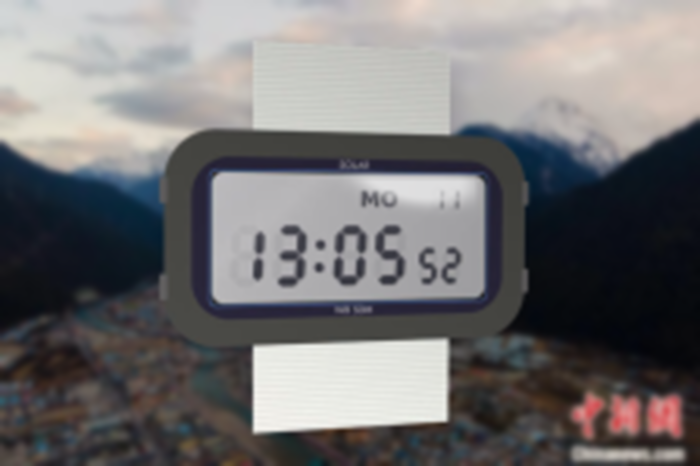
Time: 13h05m52s
